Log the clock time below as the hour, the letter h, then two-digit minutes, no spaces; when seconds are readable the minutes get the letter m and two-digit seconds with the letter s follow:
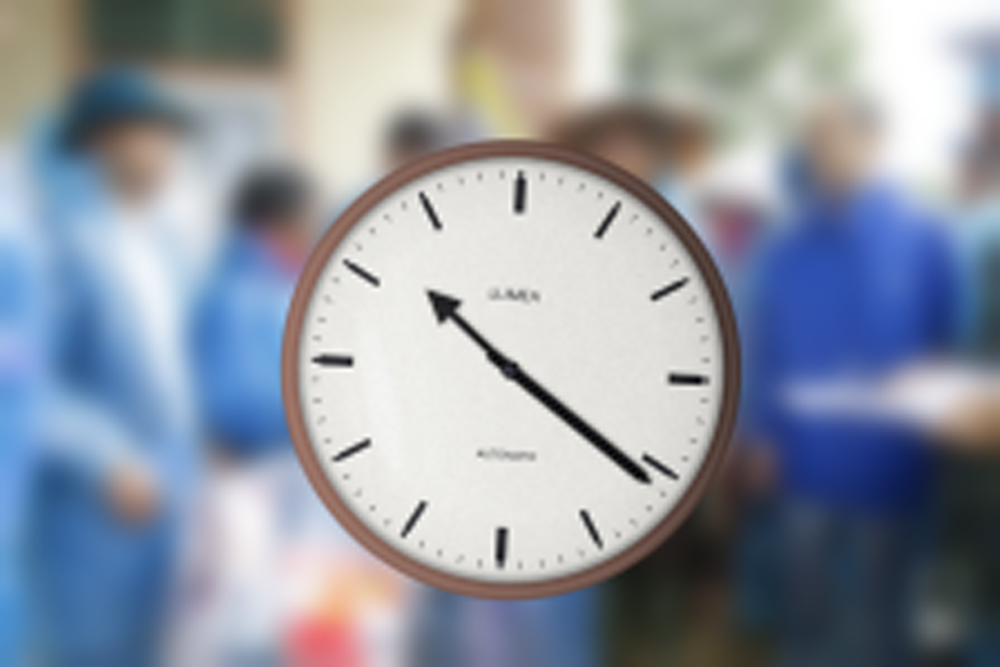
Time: 10h21
